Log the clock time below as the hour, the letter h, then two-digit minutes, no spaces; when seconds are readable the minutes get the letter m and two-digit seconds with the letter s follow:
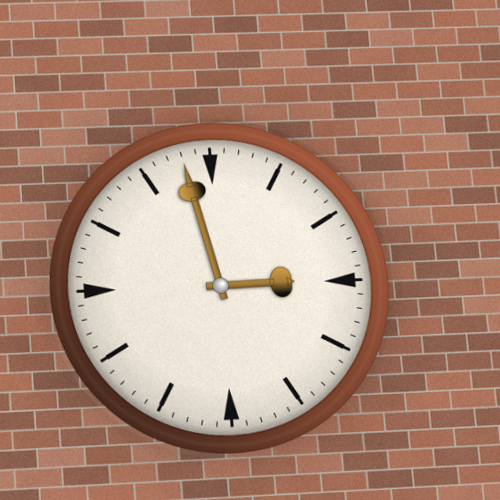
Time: 2h58
